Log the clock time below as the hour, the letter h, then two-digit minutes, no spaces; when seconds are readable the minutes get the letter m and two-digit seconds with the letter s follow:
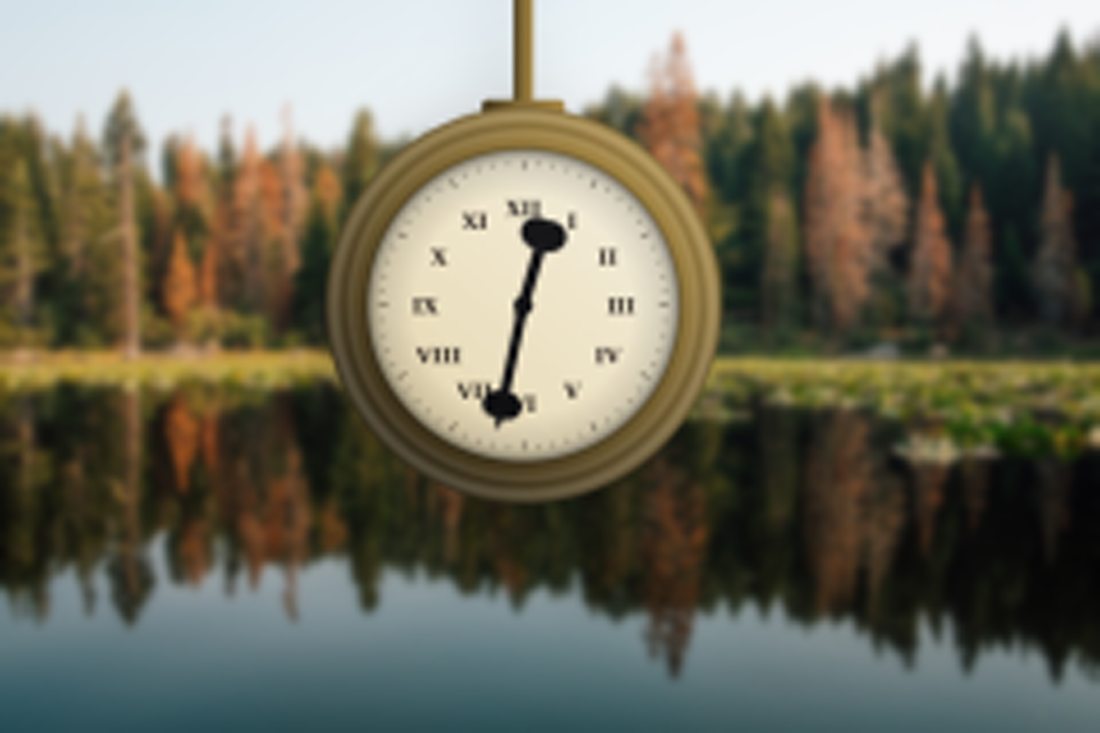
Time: 12h32
